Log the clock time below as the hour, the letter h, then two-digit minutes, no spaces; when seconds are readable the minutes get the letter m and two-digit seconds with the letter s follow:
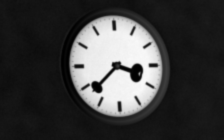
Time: 3h38
